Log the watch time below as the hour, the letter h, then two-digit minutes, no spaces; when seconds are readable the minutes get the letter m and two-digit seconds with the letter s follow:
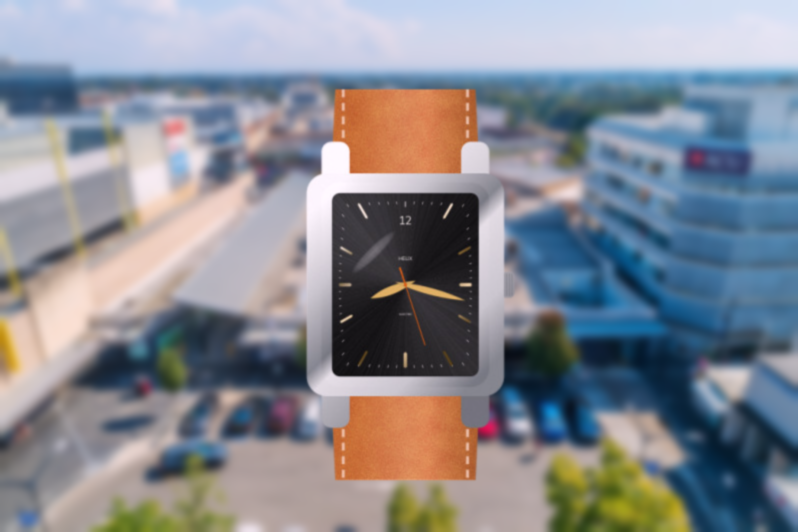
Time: 8h17m27s
